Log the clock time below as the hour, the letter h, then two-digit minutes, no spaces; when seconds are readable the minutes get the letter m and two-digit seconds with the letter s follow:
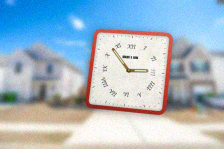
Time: 2h53
